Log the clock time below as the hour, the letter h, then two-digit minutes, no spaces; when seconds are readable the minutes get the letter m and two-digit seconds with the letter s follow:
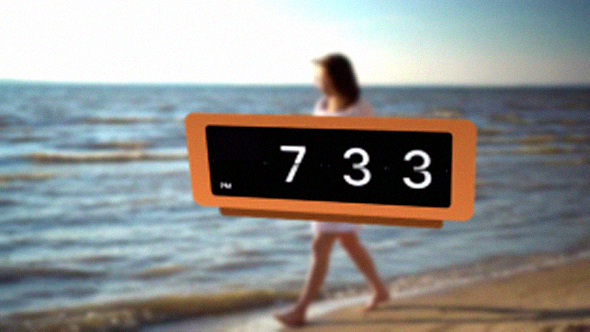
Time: 7h33
